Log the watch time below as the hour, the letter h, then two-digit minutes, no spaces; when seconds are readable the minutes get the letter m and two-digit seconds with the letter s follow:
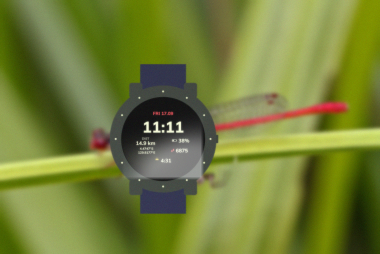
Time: 11h11
